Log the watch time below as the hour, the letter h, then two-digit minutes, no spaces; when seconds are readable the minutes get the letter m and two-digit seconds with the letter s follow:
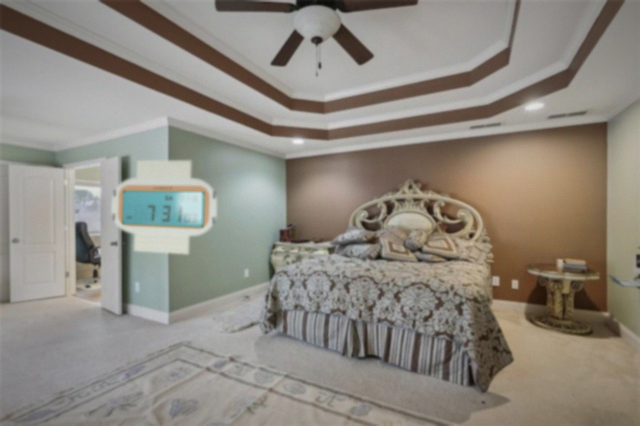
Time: 7h31
